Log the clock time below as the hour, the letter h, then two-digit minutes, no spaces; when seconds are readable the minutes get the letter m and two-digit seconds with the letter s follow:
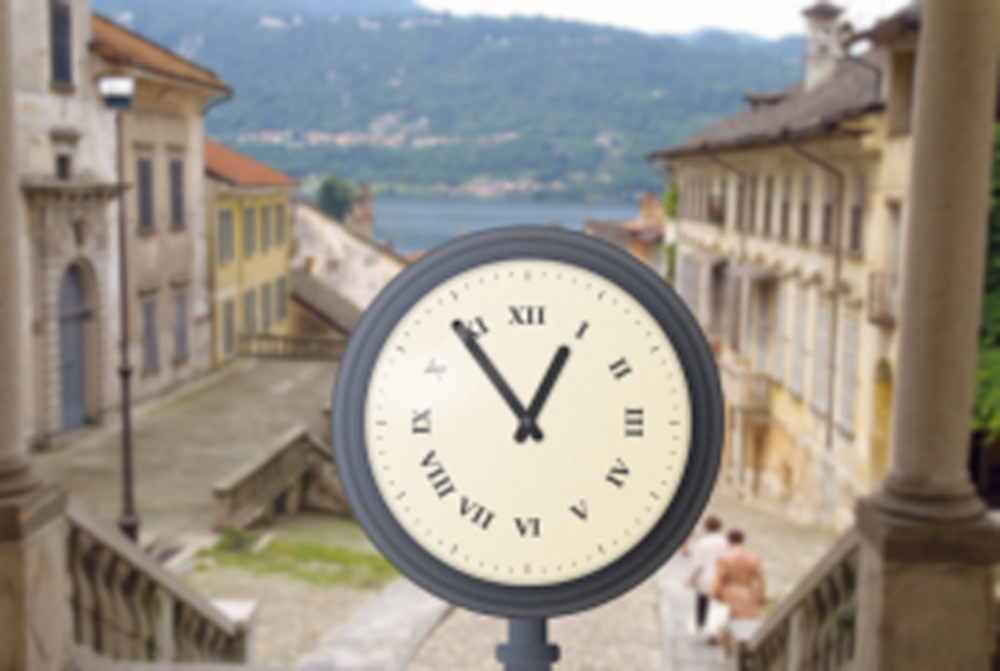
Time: 12h54
